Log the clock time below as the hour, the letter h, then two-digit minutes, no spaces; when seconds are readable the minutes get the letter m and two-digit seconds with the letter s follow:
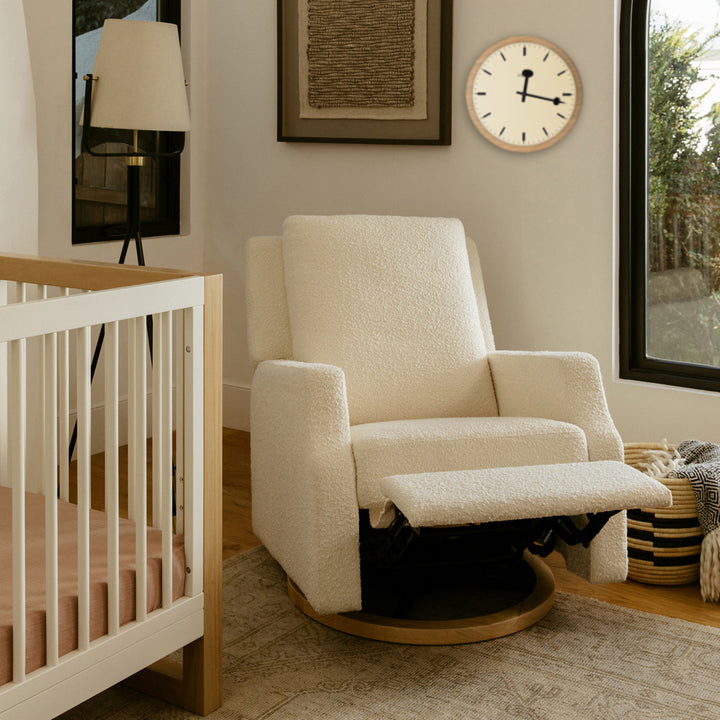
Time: 12h17
